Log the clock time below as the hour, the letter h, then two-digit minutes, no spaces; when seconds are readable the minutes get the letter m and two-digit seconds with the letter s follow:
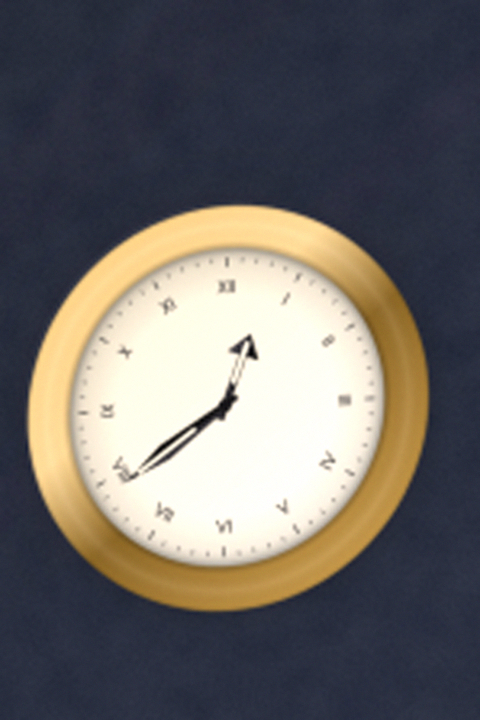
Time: 12h39
